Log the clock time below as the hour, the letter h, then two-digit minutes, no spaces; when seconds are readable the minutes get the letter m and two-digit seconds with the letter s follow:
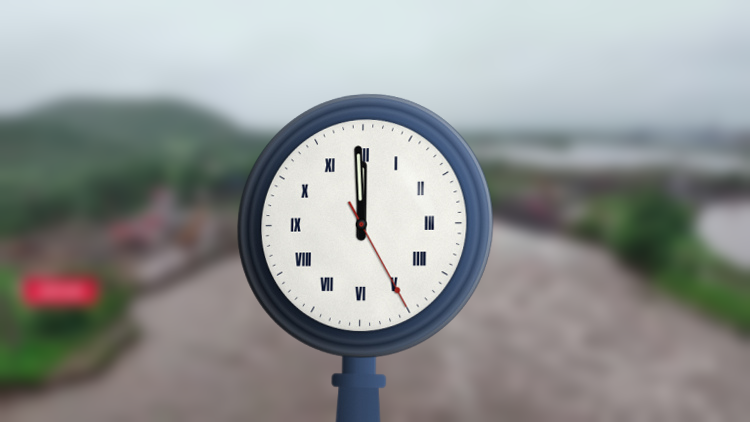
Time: 11h59m25s
